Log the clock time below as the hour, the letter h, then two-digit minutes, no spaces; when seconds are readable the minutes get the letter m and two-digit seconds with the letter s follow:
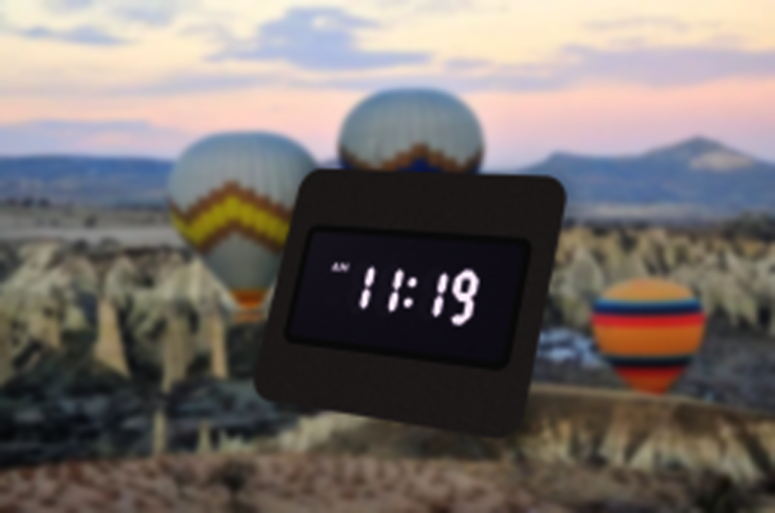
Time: 11h19
